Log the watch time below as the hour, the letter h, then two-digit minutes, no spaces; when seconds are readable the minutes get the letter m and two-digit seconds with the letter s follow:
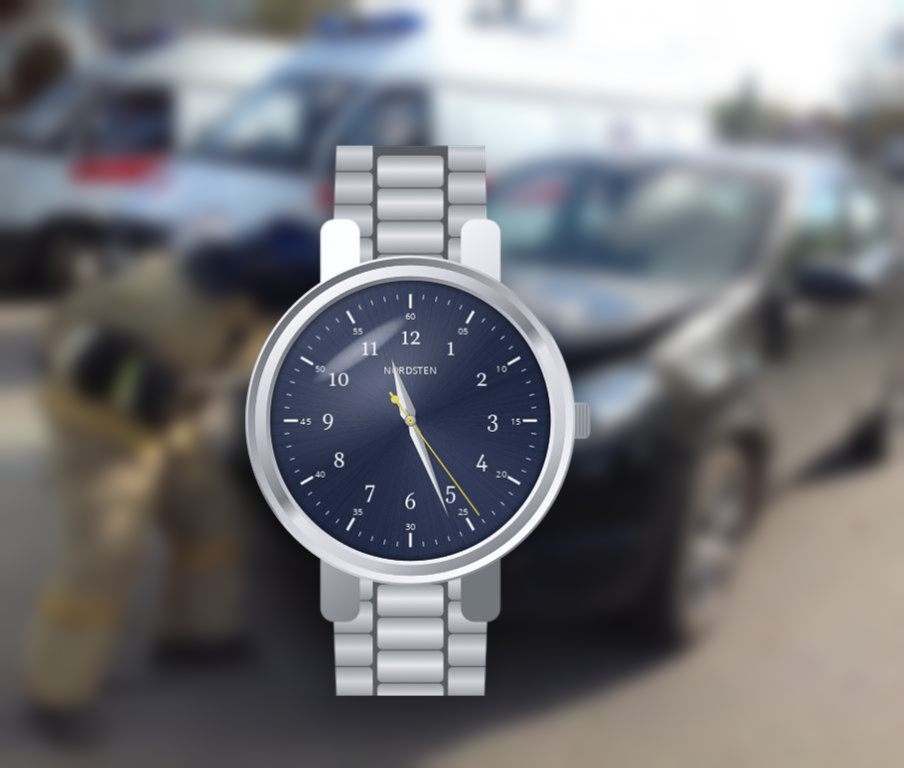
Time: 11h26m24s
